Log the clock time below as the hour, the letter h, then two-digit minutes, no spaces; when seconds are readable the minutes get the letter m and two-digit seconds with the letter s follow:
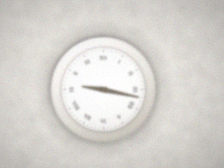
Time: 9h17
